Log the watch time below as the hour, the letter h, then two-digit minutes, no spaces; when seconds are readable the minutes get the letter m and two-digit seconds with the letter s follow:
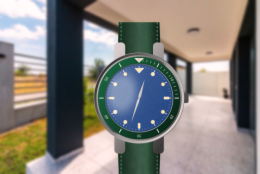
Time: 12h33
